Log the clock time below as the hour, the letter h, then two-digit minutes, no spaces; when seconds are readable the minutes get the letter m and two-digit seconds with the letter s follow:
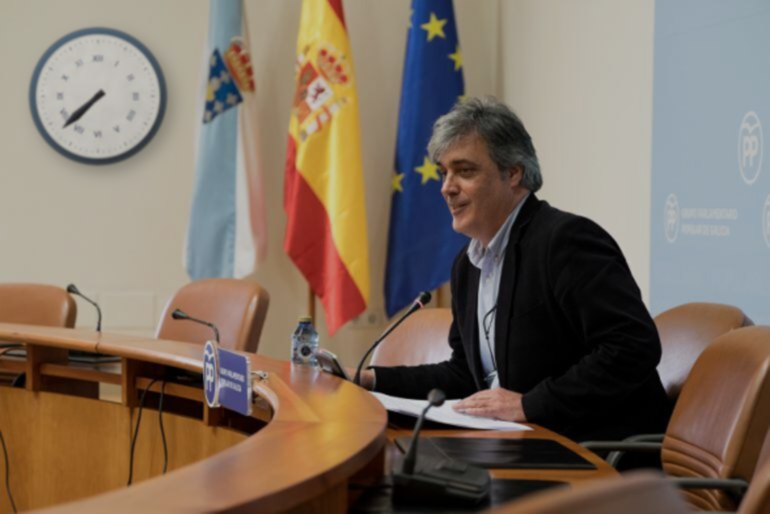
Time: 7h38
